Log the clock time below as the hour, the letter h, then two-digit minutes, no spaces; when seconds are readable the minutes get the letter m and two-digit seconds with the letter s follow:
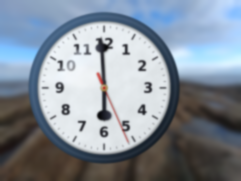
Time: 5h59m26s
